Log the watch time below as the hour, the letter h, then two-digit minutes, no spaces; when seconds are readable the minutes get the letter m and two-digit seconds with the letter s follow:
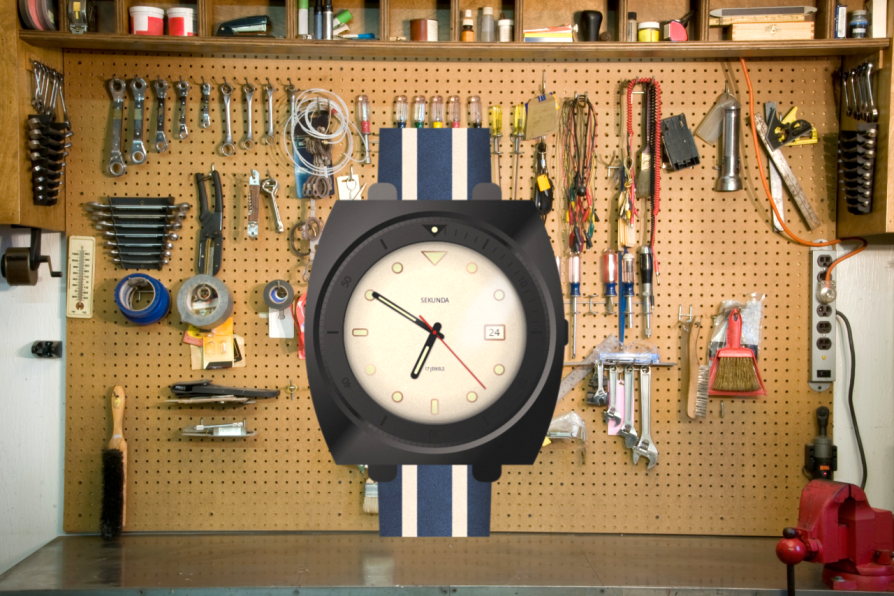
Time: 6h50m23s
